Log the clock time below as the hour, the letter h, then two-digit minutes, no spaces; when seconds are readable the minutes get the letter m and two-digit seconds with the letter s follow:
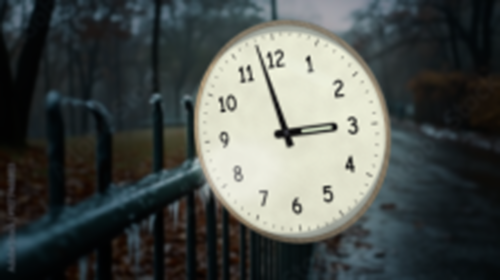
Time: 2h58
